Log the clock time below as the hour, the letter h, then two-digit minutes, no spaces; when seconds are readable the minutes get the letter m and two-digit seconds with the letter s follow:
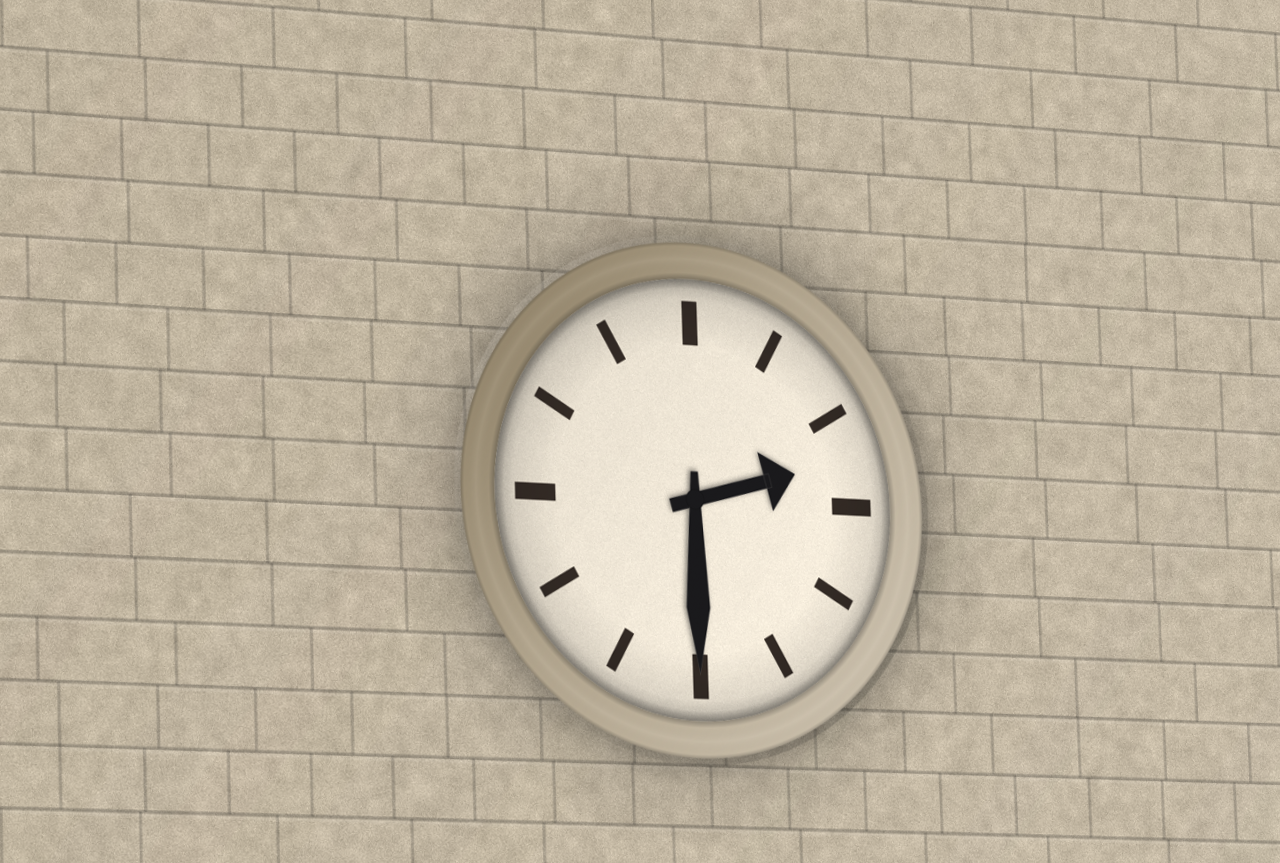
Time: 2h30
